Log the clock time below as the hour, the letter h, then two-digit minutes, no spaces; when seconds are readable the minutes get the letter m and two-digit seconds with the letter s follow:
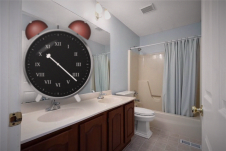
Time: 10h22
